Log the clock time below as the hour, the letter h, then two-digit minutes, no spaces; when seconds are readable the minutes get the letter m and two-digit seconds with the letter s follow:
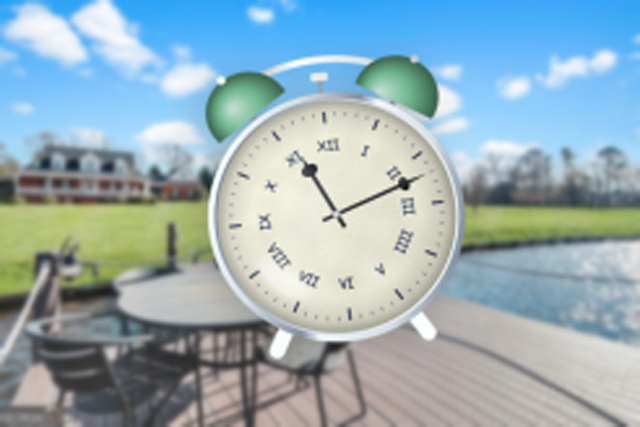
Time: 11h12
